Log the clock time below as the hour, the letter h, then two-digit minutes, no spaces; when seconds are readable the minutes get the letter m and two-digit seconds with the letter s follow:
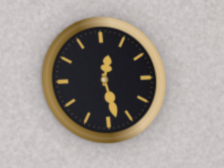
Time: 12h28
